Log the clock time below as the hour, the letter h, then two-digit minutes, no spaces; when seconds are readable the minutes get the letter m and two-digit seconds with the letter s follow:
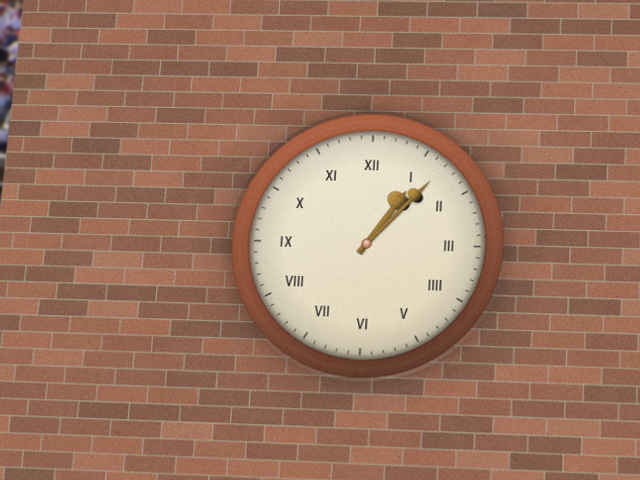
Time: 1h07
